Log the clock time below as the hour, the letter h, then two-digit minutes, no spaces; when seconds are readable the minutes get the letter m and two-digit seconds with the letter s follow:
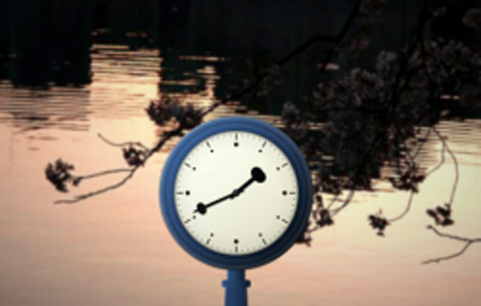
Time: 1h41
